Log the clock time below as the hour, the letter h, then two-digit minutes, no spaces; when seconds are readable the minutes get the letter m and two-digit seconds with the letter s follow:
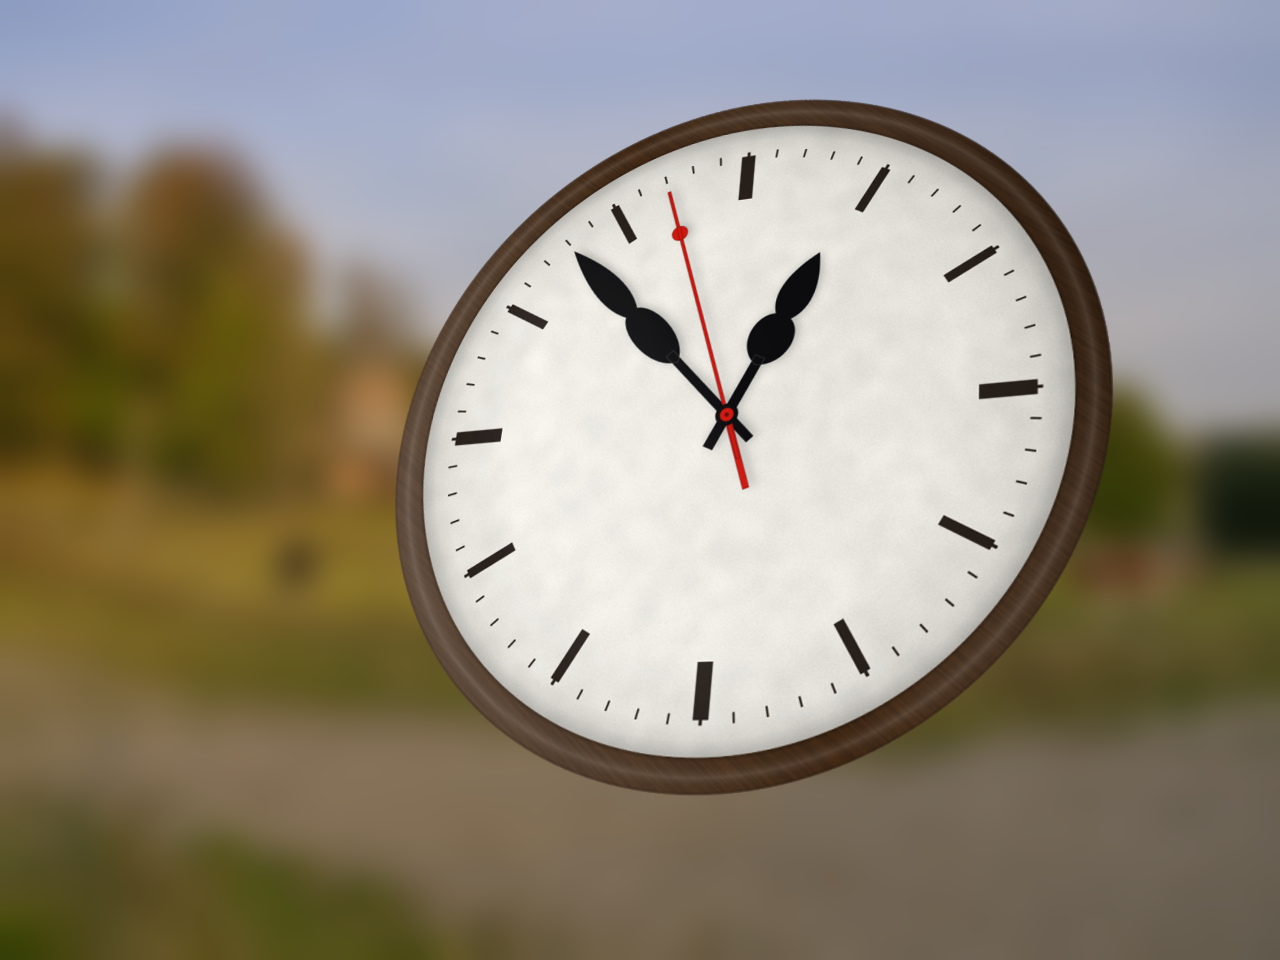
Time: 12h52m57s
